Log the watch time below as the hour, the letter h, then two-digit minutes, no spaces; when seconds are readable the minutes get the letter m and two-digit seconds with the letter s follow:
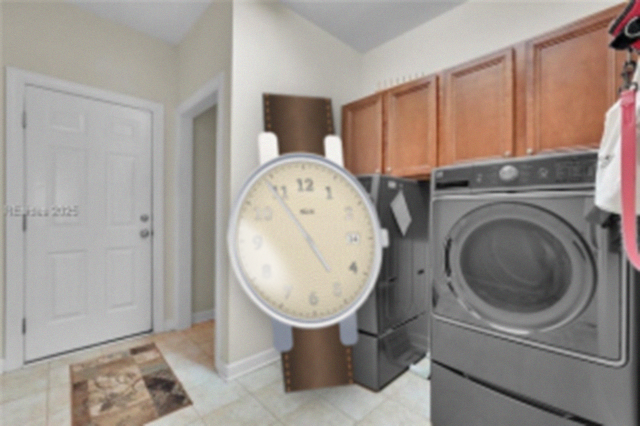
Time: 4h54
